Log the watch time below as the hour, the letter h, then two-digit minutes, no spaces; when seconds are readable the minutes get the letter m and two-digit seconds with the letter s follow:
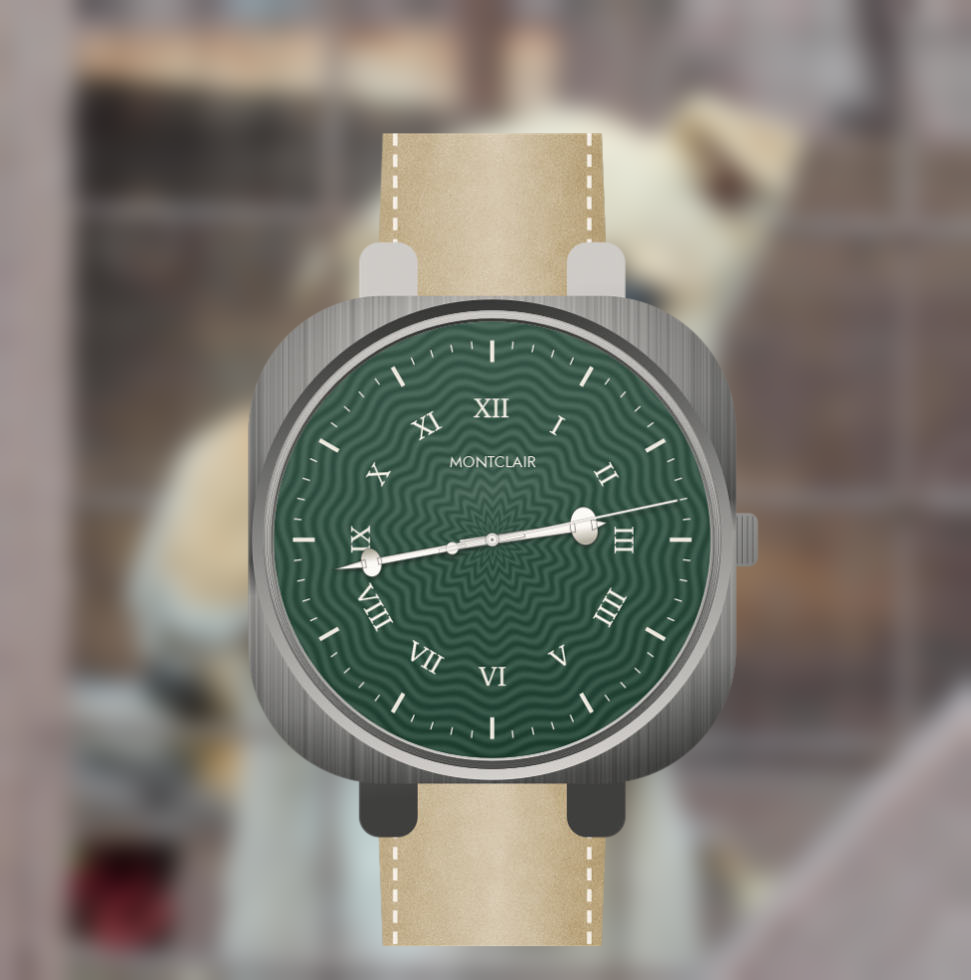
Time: 2h43m13s
